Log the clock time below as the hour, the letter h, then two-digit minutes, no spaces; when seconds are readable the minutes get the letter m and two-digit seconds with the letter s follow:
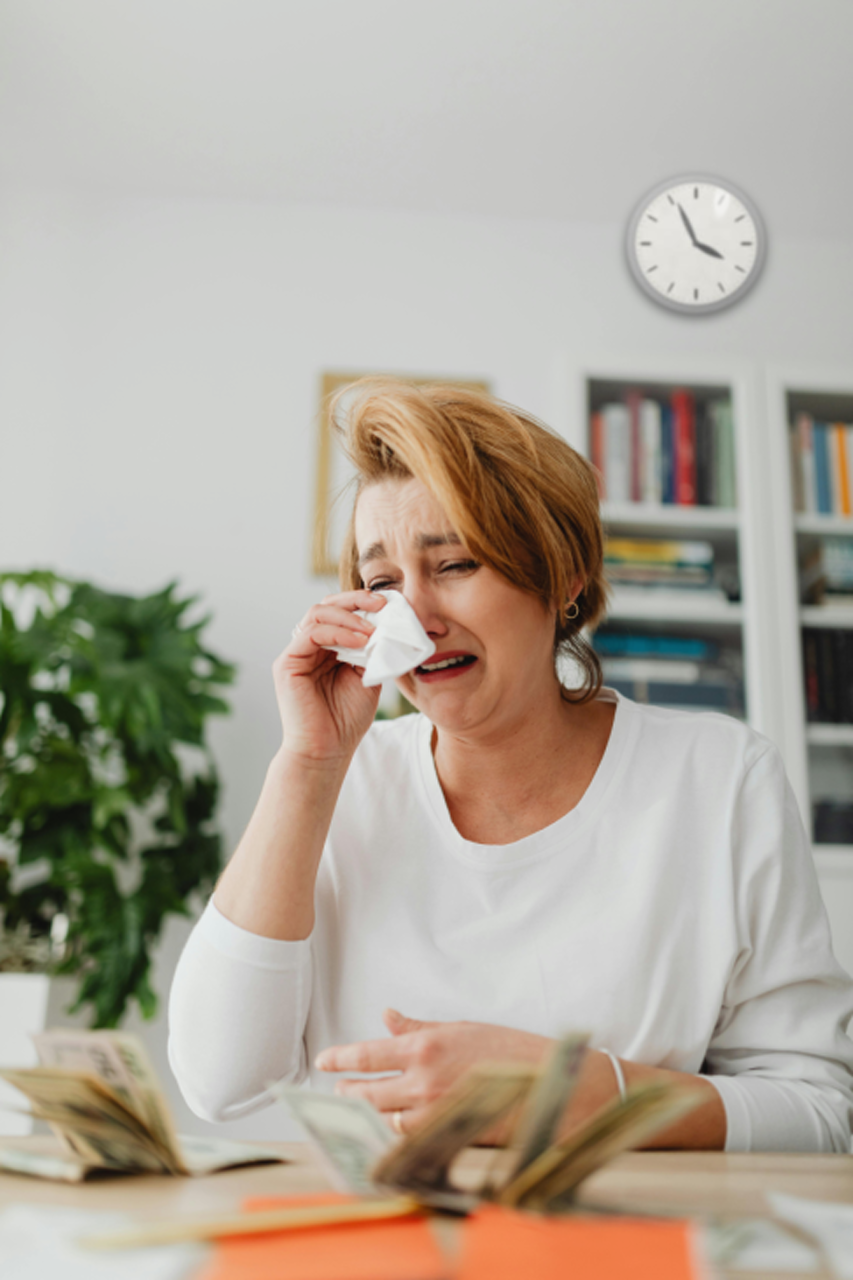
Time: 3h56
